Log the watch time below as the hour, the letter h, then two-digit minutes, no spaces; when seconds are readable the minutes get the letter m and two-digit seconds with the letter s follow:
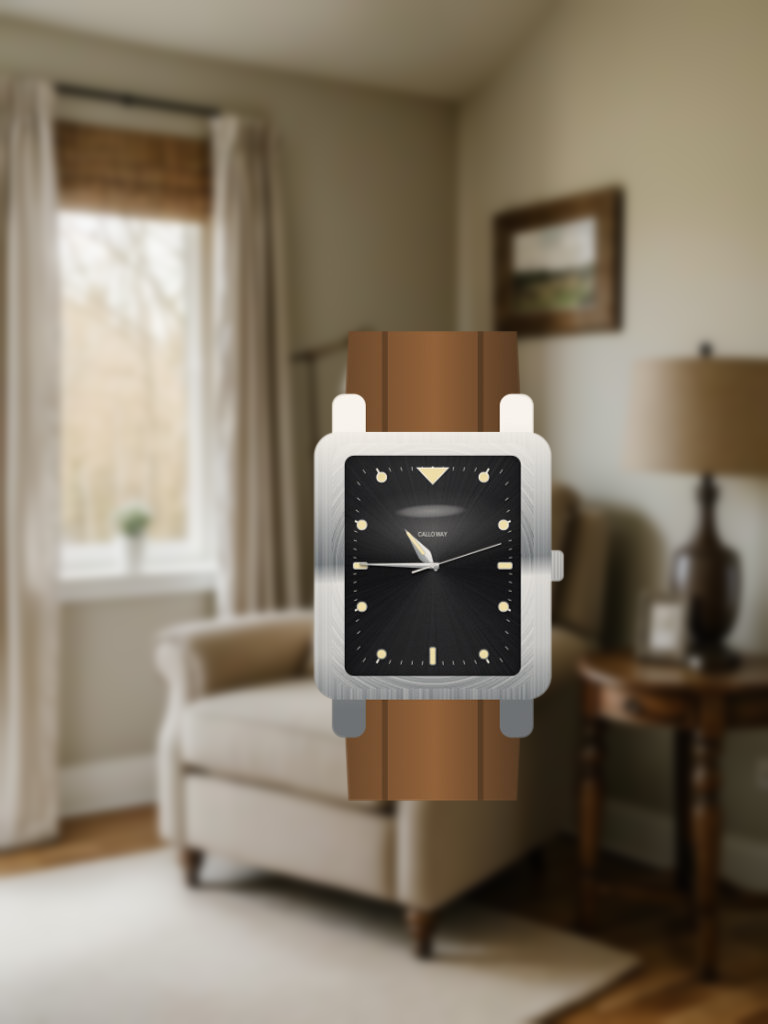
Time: 10h45m12s
